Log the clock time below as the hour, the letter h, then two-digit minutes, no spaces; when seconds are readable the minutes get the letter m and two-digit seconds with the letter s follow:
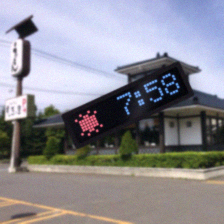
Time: 7h58
